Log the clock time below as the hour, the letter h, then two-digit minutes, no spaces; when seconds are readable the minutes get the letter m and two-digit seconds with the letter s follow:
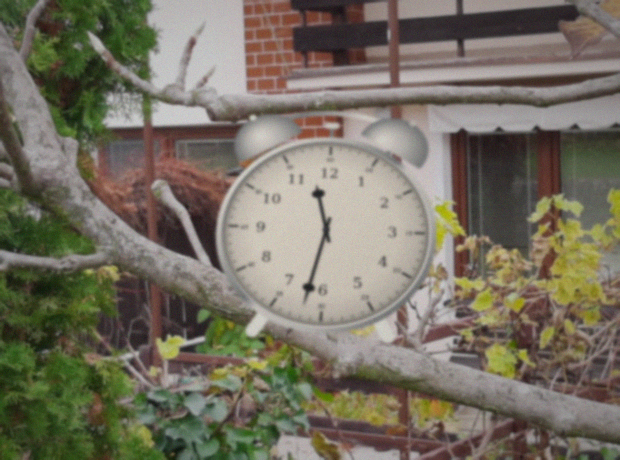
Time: 11h32
